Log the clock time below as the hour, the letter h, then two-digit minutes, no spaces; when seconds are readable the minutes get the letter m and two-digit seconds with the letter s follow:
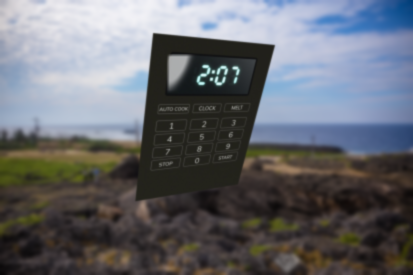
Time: 2h07
